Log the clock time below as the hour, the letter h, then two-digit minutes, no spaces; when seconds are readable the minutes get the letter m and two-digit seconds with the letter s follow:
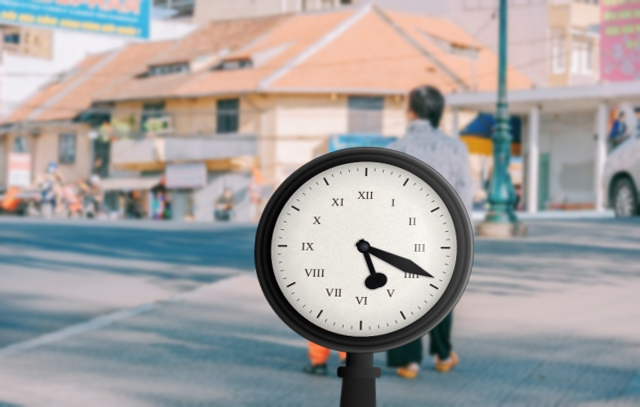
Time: 5h19
